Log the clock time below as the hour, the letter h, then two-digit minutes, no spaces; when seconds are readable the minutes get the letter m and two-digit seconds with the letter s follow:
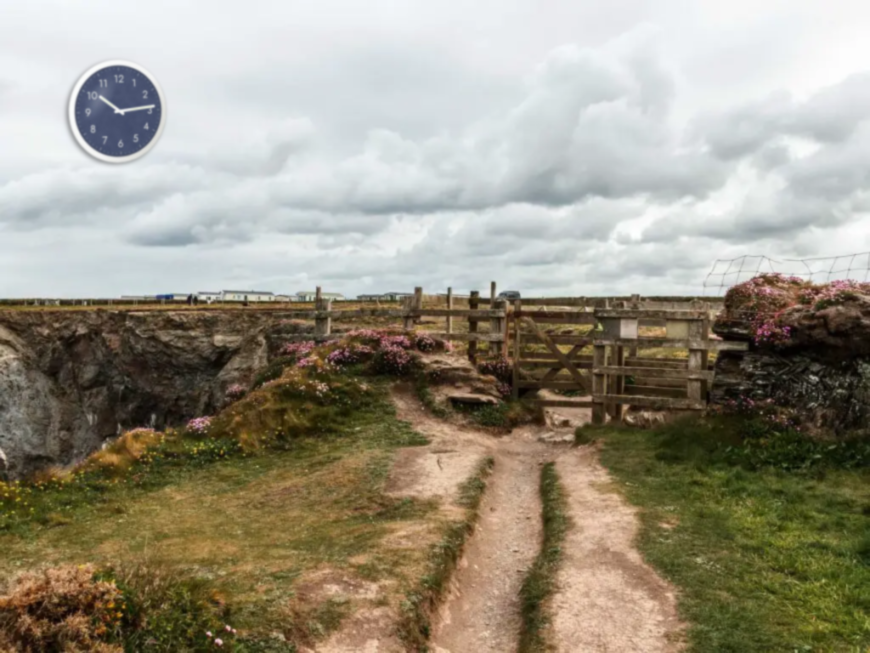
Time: 10h14
